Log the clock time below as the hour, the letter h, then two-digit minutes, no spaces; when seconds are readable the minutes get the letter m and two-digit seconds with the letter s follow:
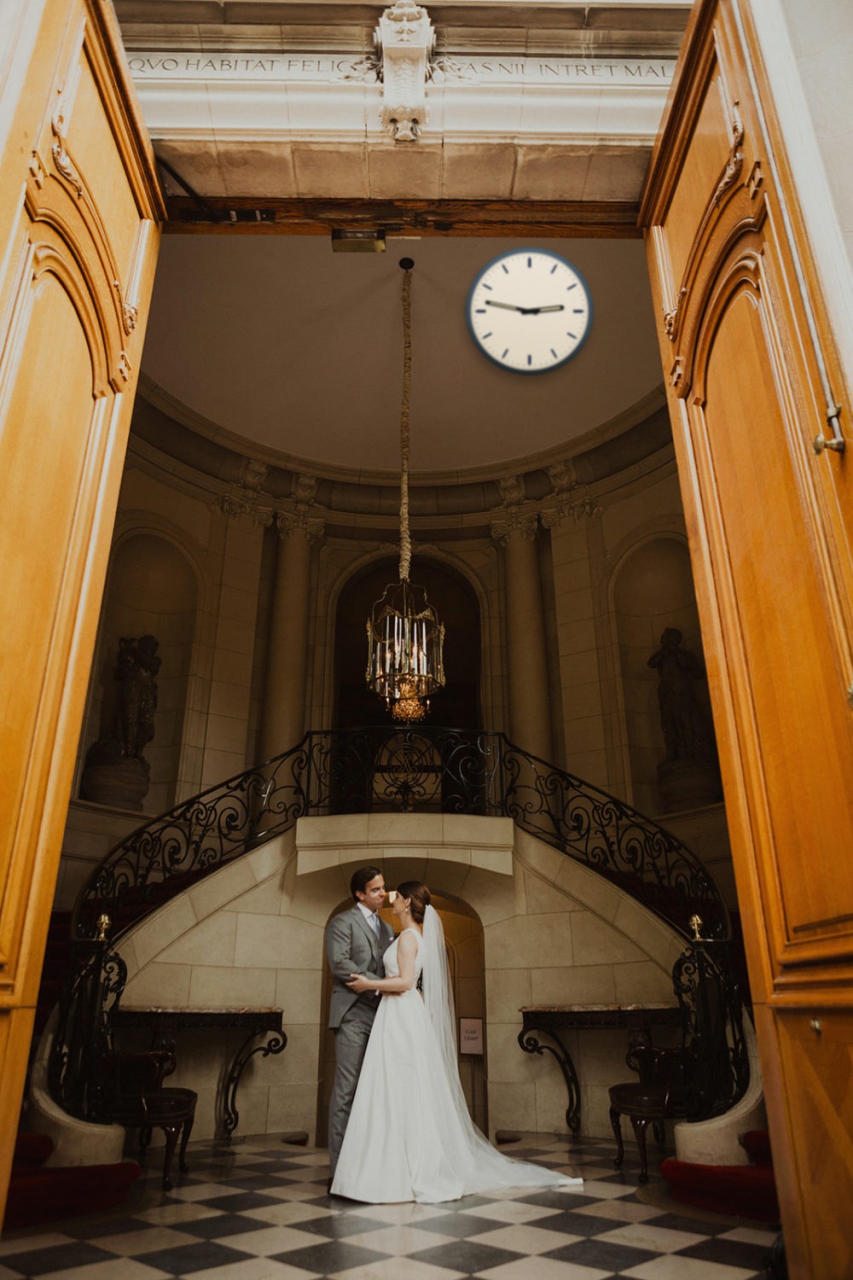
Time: 2h47
